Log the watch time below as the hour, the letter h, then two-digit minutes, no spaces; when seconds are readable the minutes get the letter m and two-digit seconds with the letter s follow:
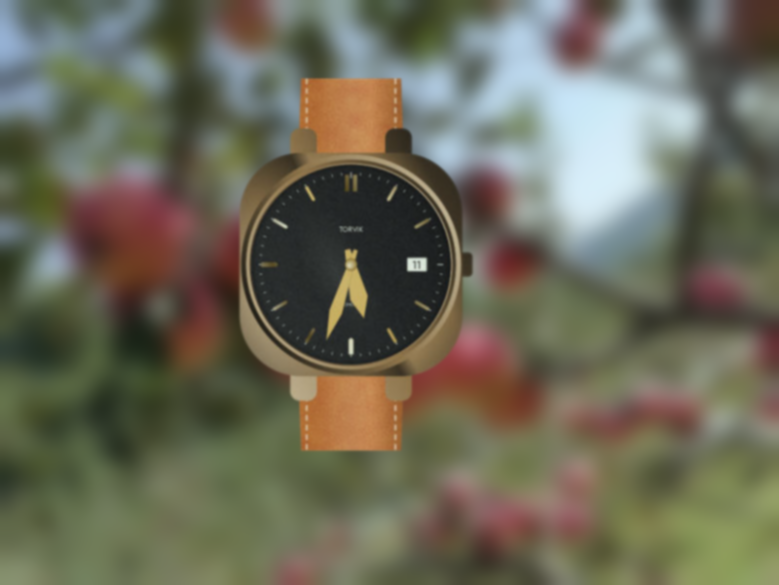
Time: 5h33
